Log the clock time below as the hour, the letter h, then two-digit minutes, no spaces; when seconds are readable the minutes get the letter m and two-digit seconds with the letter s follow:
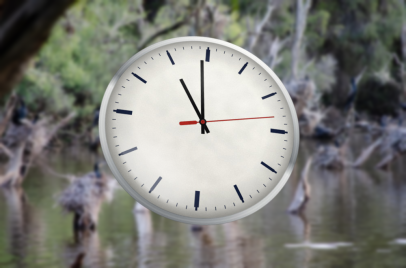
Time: 10h59m13s
